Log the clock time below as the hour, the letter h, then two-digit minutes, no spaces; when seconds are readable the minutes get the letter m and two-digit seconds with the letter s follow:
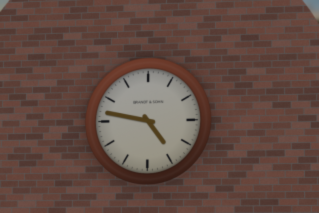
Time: 4h47
